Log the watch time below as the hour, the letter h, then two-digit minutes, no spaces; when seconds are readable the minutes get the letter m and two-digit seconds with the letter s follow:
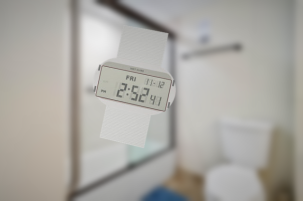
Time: 2h52m41s
